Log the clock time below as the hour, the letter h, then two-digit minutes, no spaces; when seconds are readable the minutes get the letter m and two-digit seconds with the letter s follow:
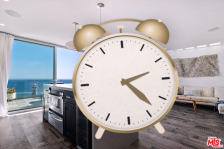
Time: 2h23
